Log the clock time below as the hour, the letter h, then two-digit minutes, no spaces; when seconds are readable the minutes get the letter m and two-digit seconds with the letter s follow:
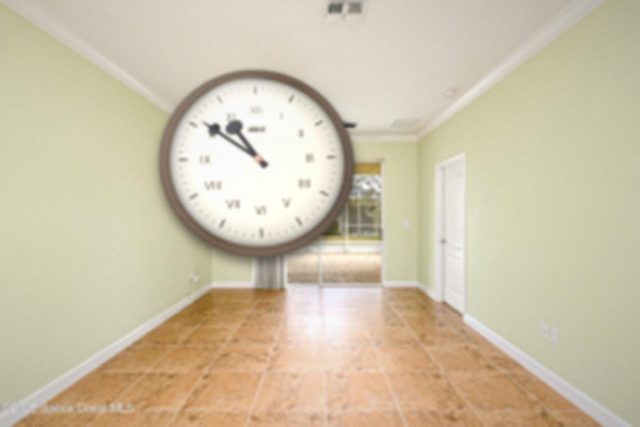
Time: 10h51
